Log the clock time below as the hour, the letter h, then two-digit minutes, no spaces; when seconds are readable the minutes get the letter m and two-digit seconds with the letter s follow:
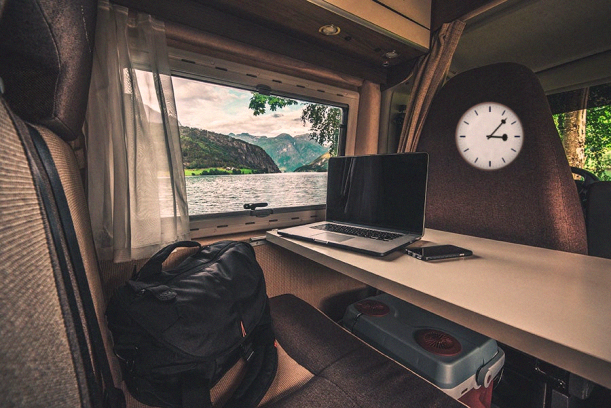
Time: 3h07
